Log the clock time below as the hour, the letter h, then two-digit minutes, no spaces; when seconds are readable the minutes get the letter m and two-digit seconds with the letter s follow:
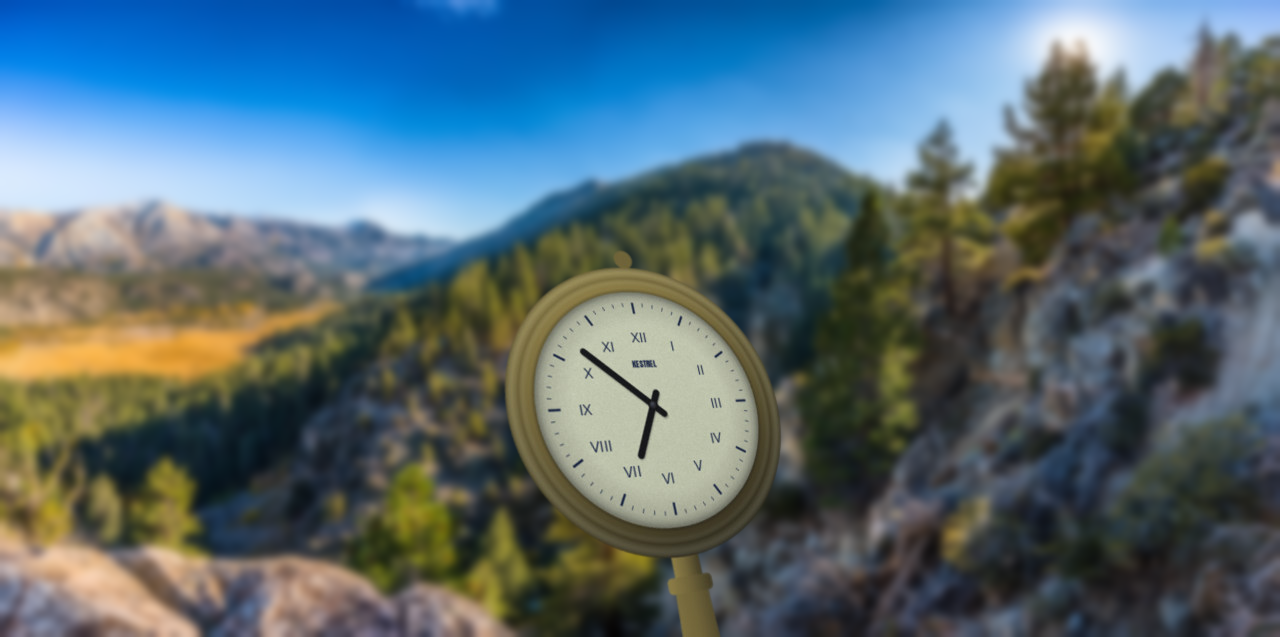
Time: 6h52
